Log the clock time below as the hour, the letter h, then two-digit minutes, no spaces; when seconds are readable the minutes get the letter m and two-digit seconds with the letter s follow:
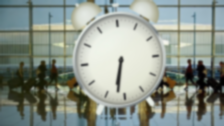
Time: 6h32
